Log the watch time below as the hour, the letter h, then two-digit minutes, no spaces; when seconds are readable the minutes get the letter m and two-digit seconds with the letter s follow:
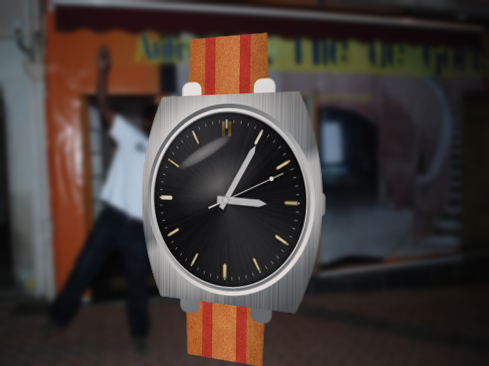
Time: 3h05m11s
